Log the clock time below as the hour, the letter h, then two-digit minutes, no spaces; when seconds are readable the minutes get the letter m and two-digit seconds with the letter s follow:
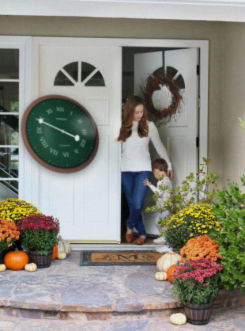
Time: 3h49
